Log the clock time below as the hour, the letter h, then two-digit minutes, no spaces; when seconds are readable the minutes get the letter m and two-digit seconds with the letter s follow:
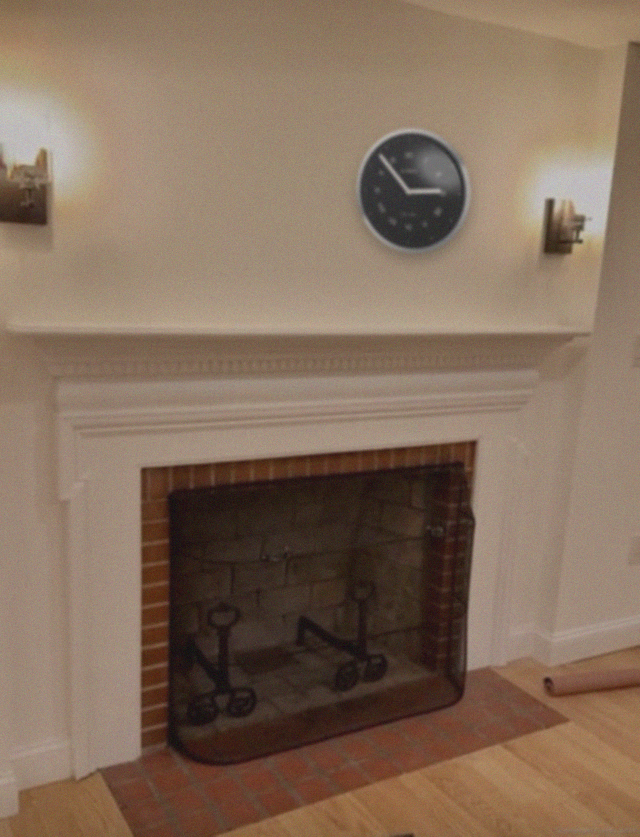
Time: 2h53
